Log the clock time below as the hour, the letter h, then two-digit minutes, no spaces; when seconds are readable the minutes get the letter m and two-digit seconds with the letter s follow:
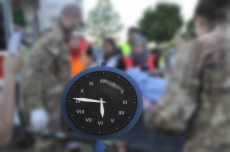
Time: 5h46
